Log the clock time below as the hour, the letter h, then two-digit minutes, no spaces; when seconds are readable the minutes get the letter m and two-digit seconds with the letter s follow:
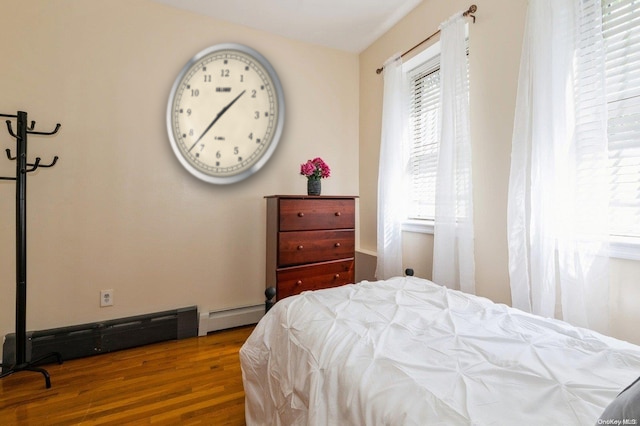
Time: 1h37
